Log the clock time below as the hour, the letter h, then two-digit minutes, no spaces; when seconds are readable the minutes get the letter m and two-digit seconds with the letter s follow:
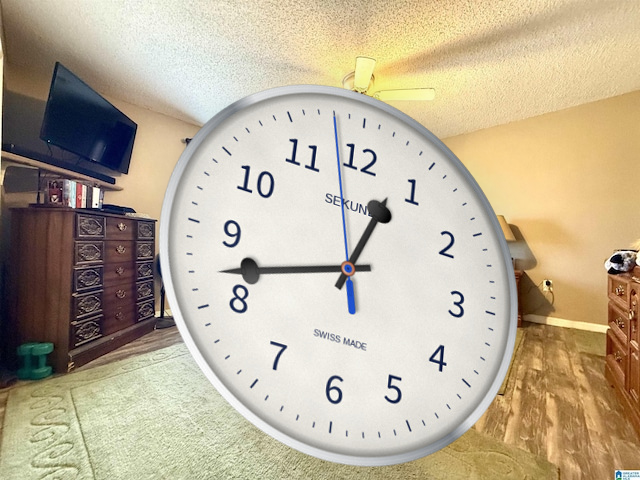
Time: 12h41m58s
